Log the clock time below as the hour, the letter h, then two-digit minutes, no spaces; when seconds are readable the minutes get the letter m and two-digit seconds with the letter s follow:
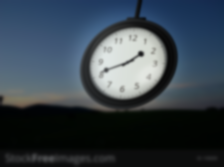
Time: 1h41
